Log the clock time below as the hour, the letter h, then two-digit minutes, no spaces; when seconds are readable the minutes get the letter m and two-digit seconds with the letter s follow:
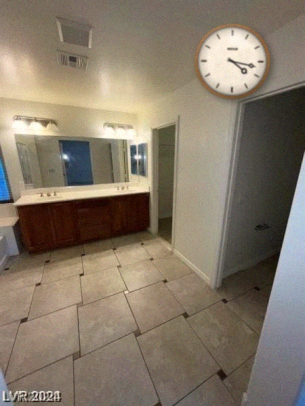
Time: 4h17
